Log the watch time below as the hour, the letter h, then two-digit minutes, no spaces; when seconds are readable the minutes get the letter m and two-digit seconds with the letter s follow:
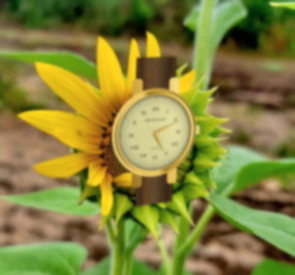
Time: 5h11
